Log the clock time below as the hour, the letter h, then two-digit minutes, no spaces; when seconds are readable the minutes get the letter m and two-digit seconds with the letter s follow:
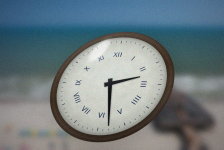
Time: 2h28
